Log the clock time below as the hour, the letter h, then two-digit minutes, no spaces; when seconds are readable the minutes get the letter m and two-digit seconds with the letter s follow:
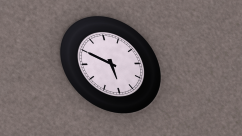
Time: 5h50
